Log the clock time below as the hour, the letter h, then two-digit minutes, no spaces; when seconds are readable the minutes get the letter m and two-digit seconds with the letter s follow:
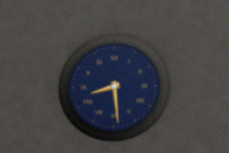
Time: 8h29
